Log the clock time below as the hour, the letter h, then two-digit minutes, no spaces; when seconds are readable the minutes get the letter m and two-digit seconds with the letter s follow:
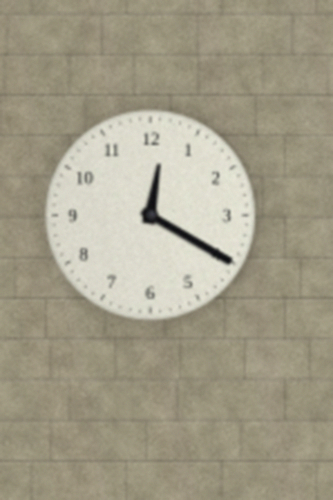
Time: 12h20
